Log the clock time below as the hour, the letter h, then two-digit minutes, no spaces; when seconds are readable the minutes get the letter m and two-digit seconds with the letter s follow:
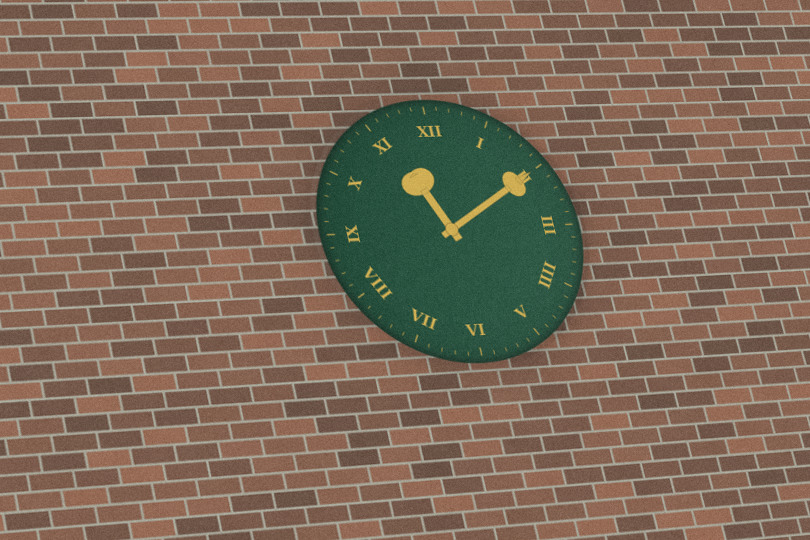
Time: 11h10
